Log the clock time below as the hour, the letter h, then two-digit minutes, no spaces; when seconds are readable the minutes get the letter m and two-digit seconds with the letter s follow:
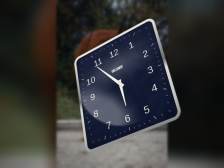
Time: 5h54
